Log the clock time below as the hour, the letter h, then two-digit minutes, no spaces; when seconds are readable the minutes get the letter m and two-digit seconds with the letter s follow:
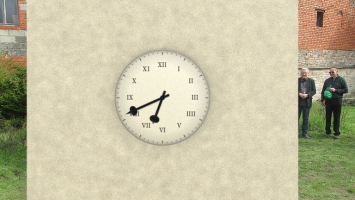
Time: 6h41
